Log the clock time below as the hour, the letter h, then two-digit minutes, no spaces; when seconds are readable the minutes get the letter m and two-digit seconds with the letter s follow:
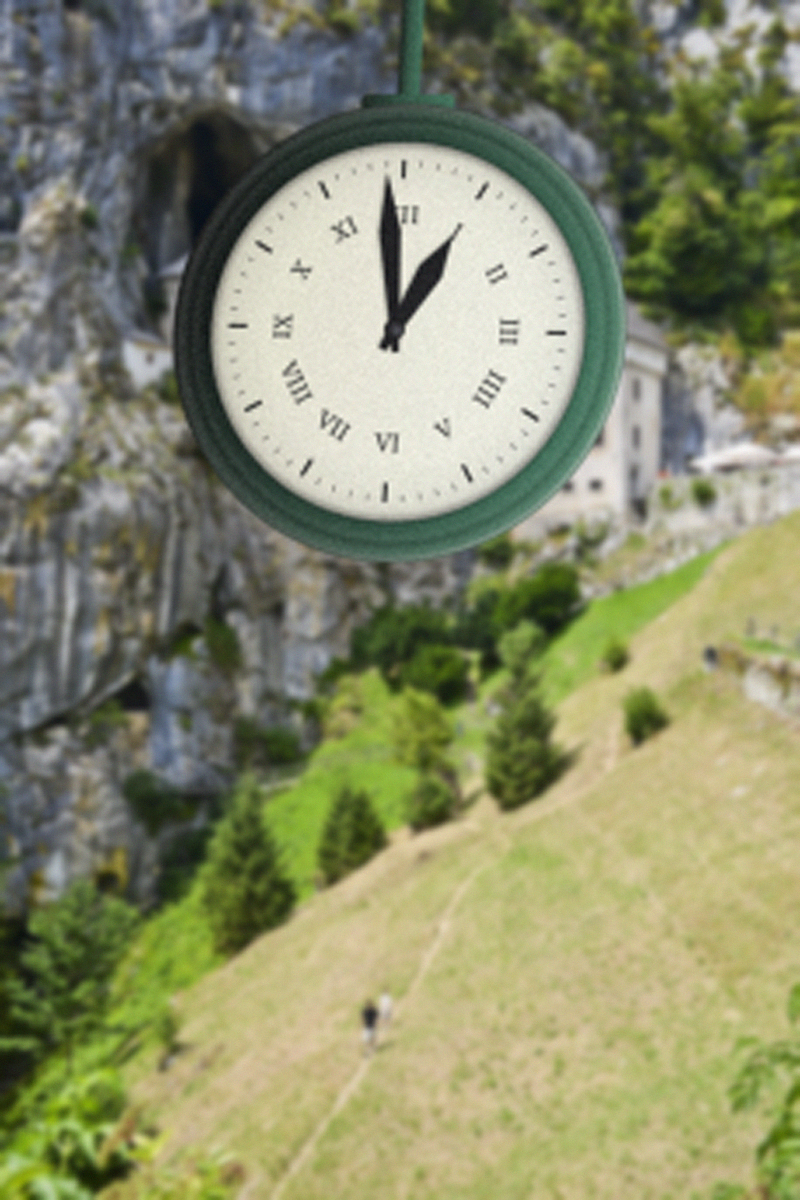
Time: 12h59
